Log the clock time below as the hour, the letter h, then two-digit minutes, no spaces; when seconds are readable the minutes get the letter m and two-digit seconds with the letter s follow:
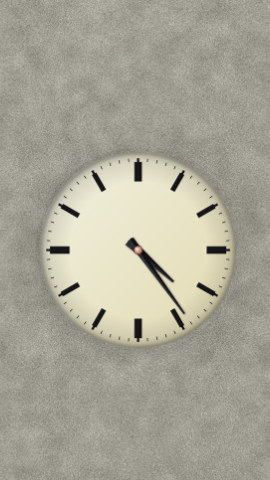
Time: 4h24
